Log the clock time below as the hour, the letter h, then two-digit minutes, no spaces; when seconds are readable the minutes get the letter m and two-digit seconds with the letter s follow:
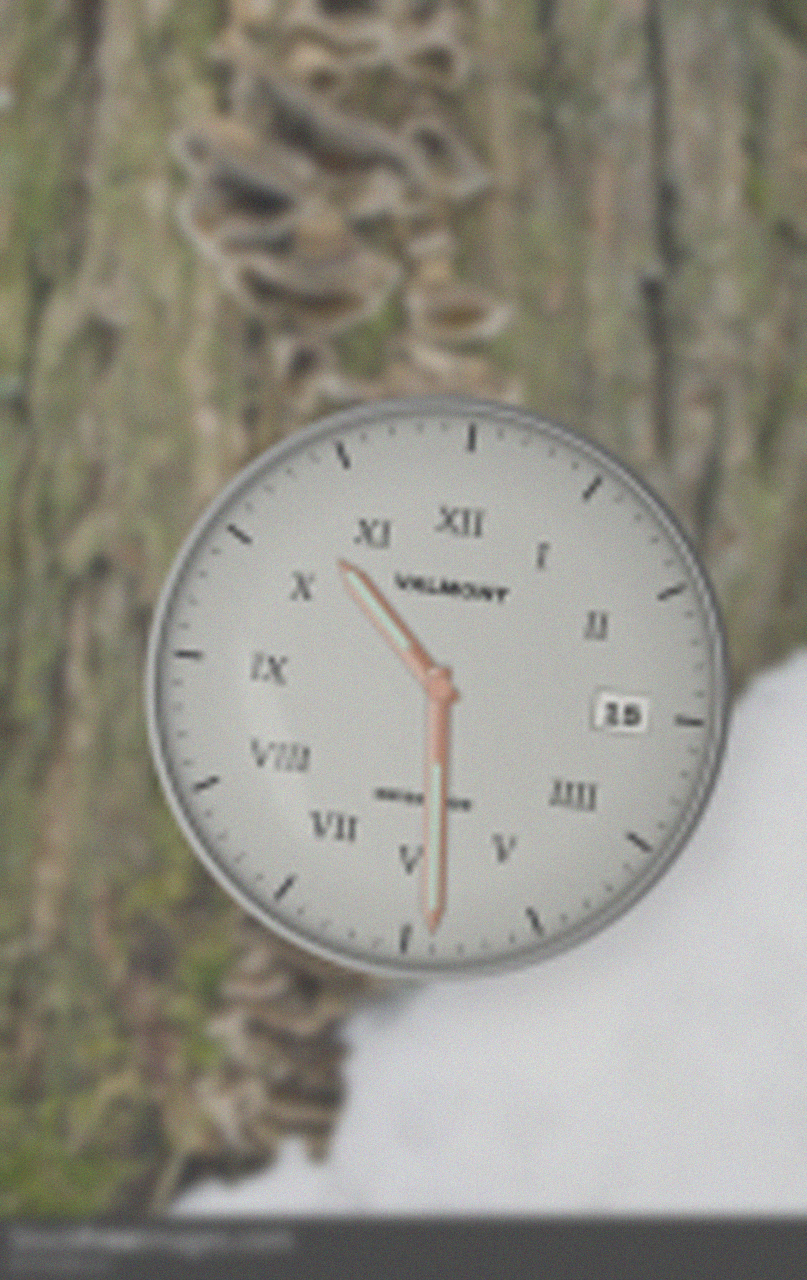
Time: 10h29
